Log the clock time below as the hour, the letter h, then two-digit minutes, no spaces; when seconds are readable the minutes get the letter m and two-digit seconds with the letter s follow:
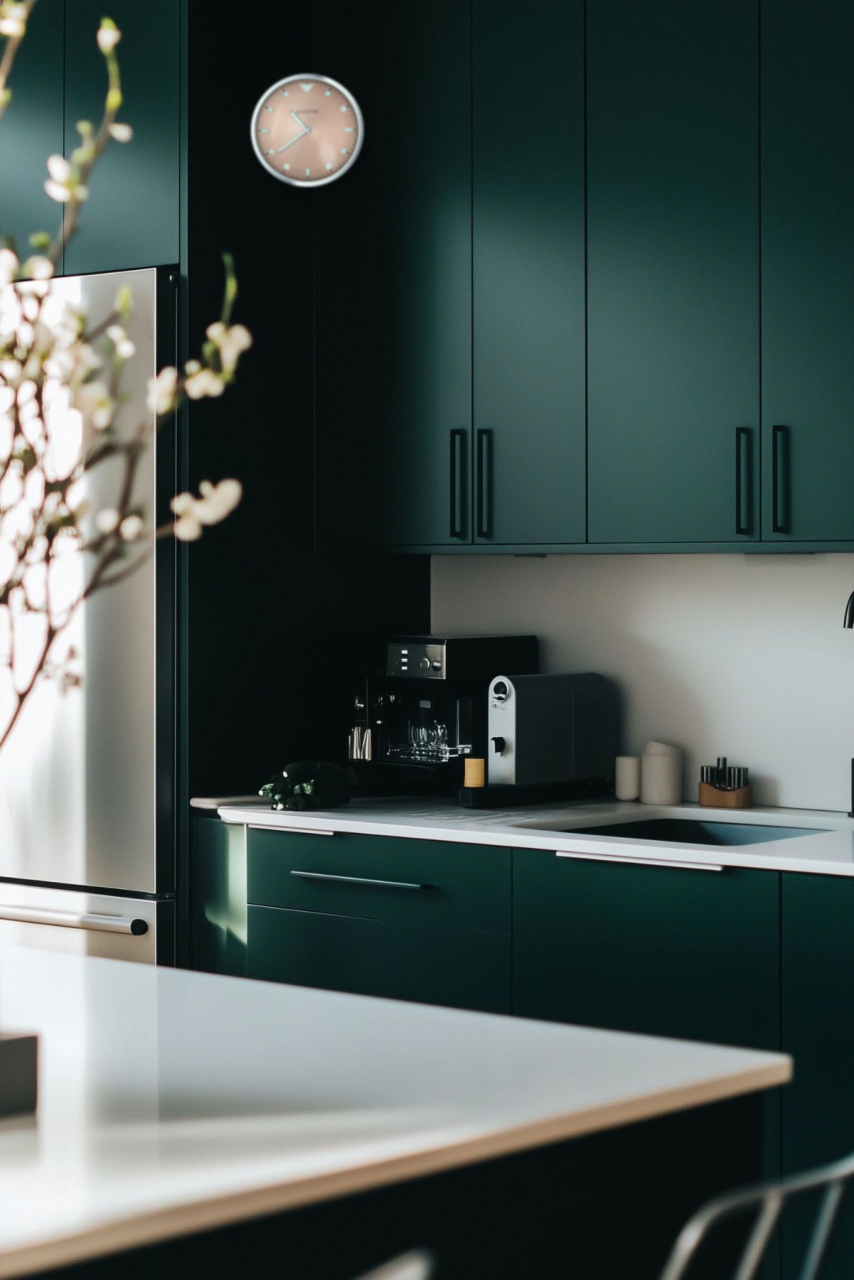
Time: 10h39
